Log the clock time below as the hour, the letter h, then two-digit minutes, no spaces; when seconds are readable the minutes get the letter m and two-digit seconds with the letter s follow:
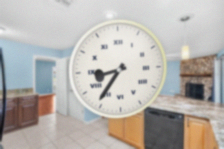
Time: 8h36
